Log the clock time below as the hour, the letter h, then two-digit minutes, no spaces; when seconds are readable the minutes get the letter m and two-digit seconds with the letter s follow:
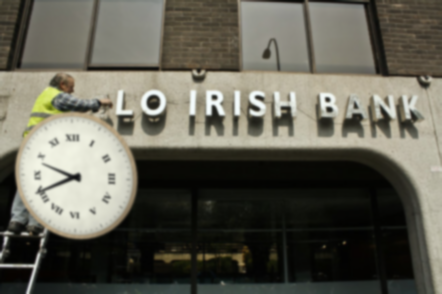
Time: 9h41
